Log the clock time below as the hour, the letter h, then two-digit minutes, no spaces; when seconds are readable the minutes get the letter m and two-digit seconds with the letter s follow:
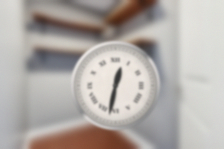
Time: 12h32
